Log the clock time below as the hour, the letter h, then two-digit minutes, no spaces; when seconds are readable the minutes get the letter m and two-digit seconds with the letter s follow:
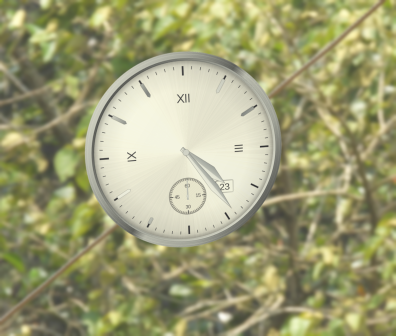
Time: 4h24
